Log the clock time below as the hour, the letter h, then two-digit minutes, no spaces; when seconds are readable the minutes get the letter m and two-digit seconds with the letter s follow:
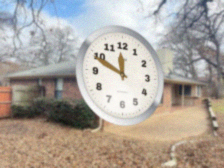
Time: 11h49
